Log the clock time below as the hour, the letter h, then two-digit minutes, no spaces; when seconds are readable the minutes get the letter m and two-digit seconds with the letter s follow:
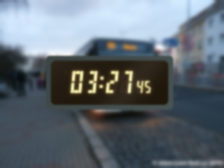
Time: 3h27m45s
